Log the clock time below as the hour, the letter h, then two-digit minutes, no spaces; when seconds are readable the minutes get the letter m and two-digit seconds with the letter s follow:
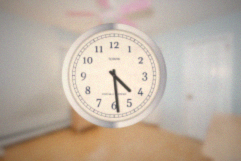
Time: 4h29
